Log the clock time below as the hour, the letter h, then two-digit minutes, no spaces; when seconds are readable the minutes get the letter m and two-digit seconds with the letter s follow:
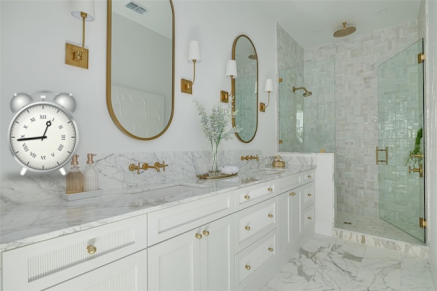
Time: 12h44
